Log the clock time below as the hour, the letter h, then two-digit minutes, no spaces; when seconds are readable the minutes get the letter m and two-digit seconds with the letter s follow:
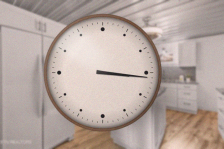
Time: 3h16
